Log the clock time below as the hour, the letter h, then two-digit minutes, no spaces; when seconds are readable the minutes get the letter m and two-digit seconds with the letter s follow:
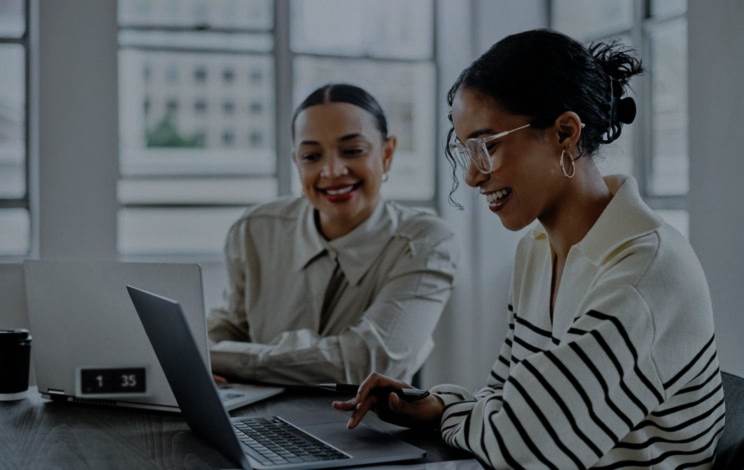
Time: 1h35
